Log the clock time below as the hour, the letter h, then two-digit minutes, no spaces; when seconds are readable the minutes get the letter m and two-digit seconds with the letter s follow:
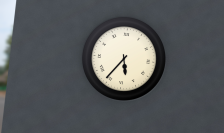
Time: 5h36
